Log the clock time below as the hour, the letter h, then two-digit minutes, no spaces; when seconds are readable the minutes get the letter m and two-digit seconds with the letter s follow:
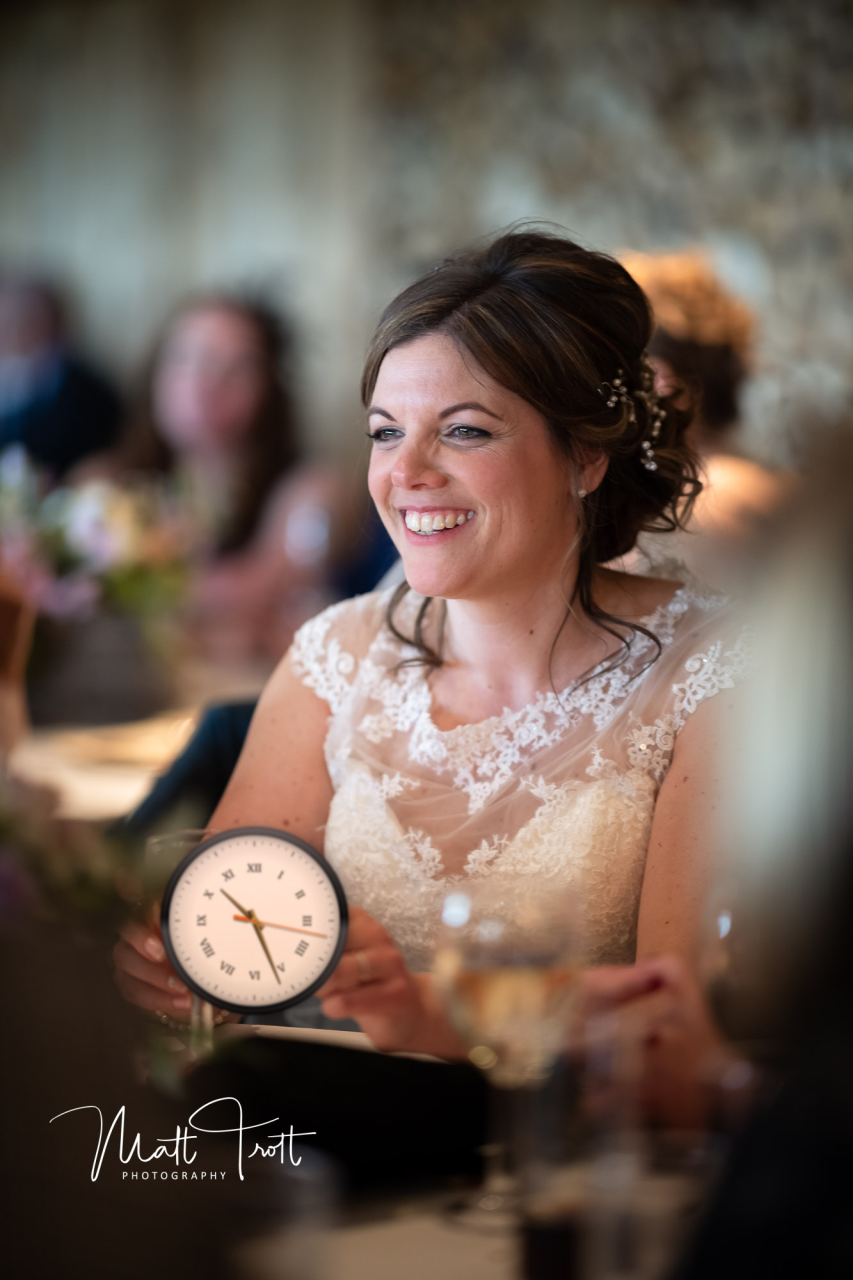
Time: 10h26m17s
